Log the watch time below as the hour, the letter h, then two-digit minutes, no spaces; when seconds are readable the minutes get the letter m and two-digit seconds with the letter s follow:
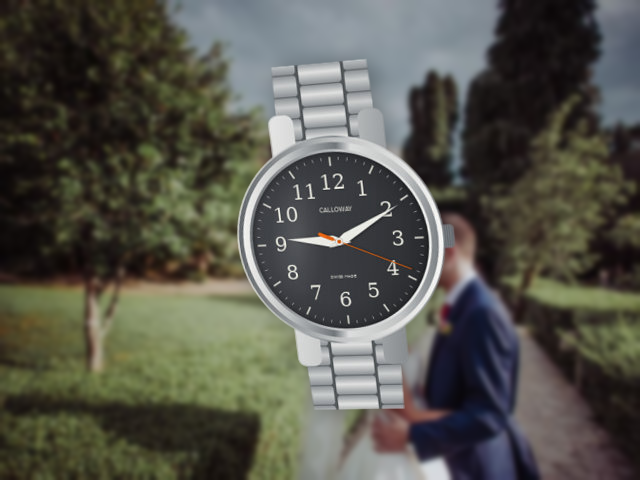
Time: 9h10m19s
